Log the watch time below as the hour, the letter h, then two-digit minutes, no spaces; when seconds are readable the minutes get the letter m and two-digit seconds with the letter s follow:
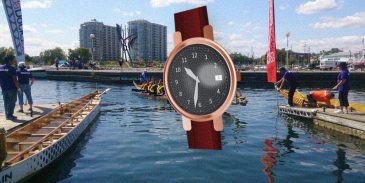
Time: 10h32
